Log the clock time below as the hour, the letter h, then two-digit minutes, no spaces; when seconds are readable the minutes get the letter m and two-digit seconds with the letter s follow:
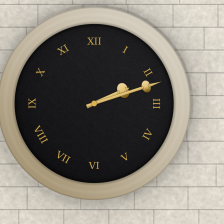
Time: 2h12
